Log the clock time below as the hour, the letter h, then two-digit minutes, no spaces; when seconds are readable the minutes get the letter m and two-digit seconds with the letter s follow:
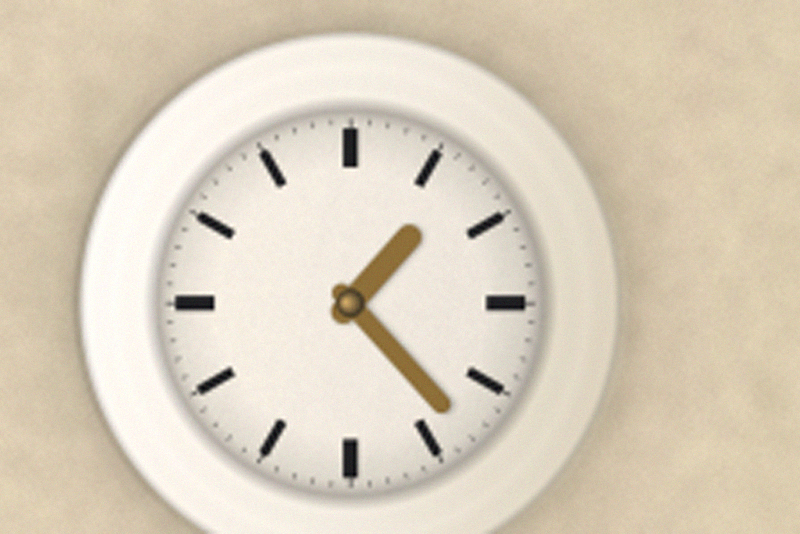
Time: 1h23
